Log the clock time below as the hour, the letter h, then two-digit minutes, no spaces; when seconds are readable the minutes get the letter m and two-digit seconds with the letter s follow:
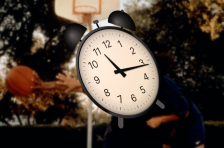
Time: 11h16
